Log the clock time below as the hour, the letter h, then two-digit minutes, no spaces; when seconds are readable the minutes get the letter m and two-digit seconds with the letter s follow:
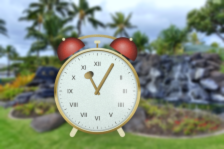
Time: 11h05
